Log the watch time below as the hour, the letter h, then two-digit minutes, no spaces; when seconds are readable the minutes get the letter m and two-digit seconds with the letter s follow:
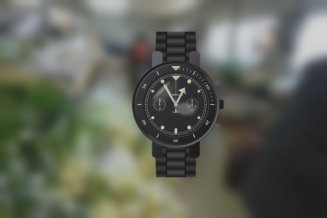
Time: 12h55
